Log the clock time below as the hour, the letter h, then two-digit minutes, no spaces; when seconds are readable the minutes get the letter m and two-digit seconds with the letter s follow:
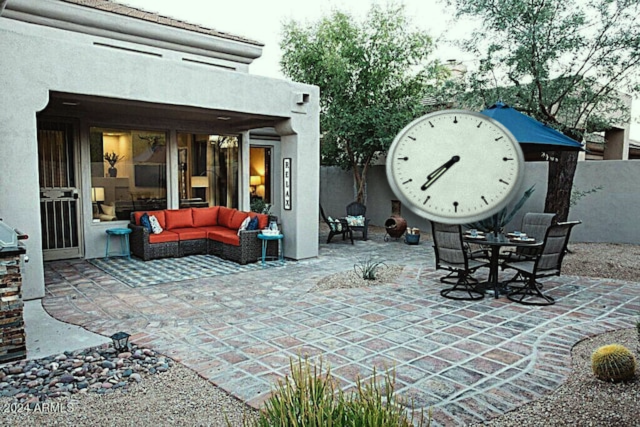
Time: 7h37
